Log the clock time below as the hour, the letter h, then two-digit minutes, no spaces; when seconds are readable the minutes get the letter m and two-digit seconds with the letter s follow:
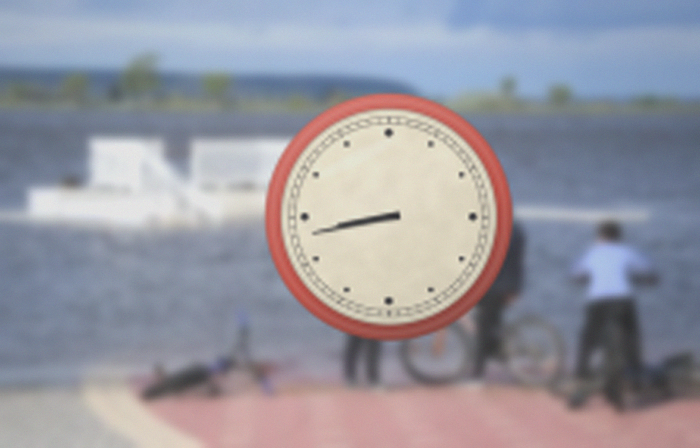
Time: 8h43
